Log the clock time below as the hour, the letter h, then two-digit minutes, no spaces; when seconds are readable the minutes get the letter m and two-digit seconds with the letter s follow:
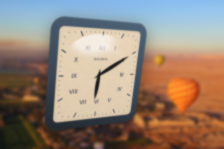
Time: 6h10
